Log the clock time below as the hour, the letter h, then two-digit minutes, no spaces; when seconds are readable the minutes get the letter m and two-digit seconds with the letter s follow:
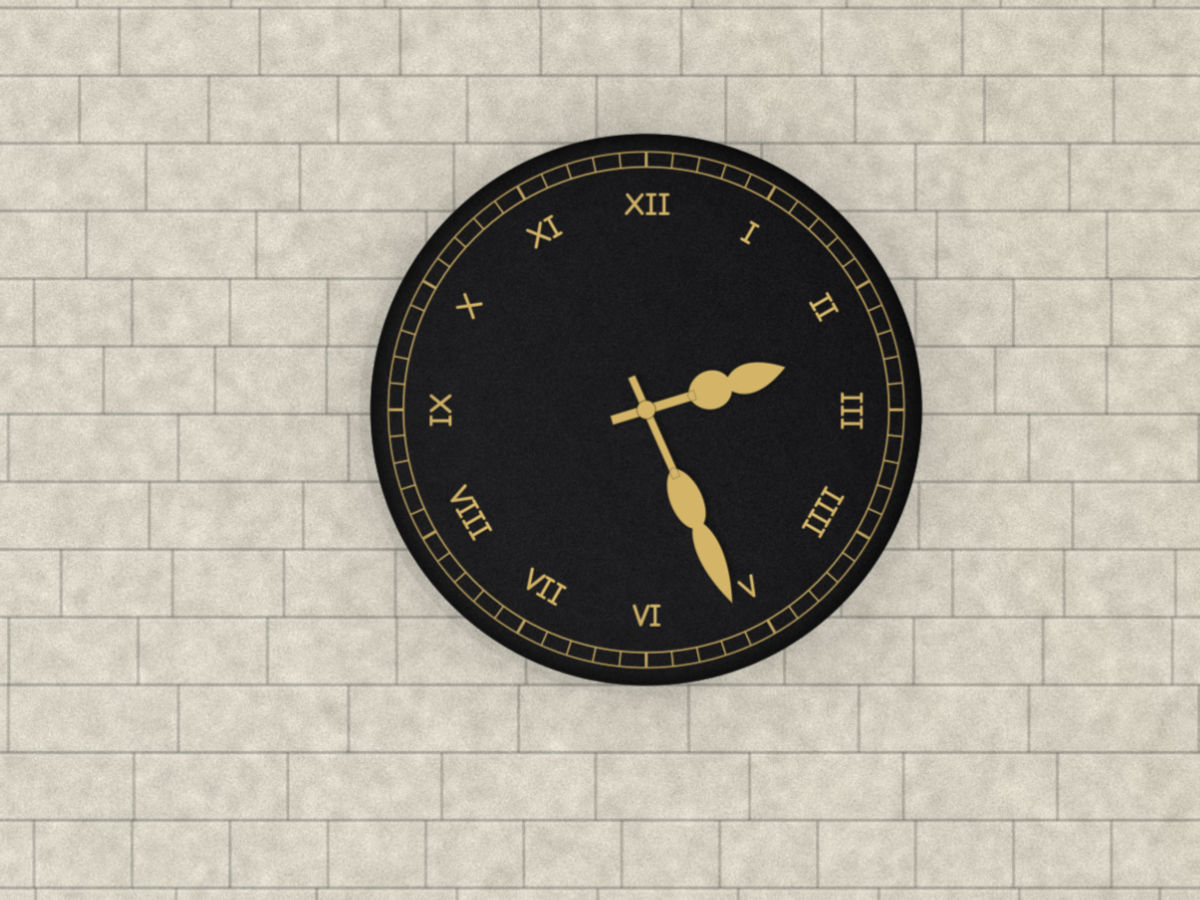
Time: 2h26
